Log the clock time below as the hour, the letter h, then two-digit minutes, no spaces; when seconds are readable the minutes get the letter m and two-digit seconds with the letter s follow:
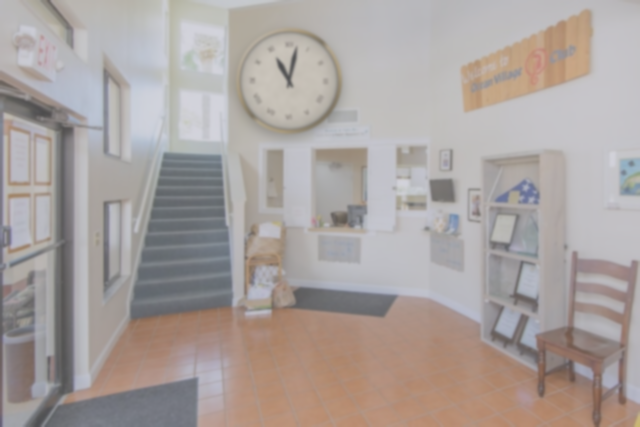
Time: 11h02
